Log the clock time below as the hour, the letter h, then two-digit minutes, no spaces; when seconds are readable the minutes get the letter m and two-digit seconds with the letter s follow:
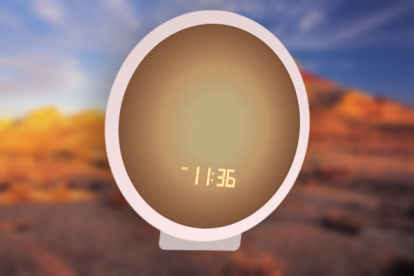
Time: 11h36
